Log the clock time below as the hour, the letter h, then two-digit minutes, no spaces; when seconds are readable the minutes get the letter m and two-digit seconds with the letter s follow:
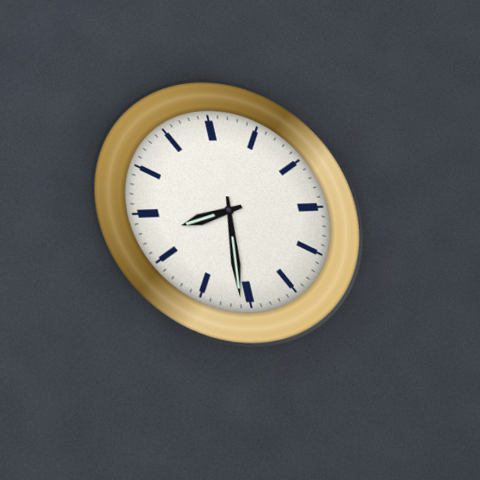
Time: 8h31
